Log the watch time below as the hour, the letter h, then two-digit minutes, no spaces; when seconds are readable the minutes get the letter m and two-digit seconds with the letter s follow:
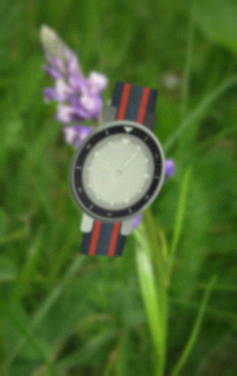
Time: 1h06
